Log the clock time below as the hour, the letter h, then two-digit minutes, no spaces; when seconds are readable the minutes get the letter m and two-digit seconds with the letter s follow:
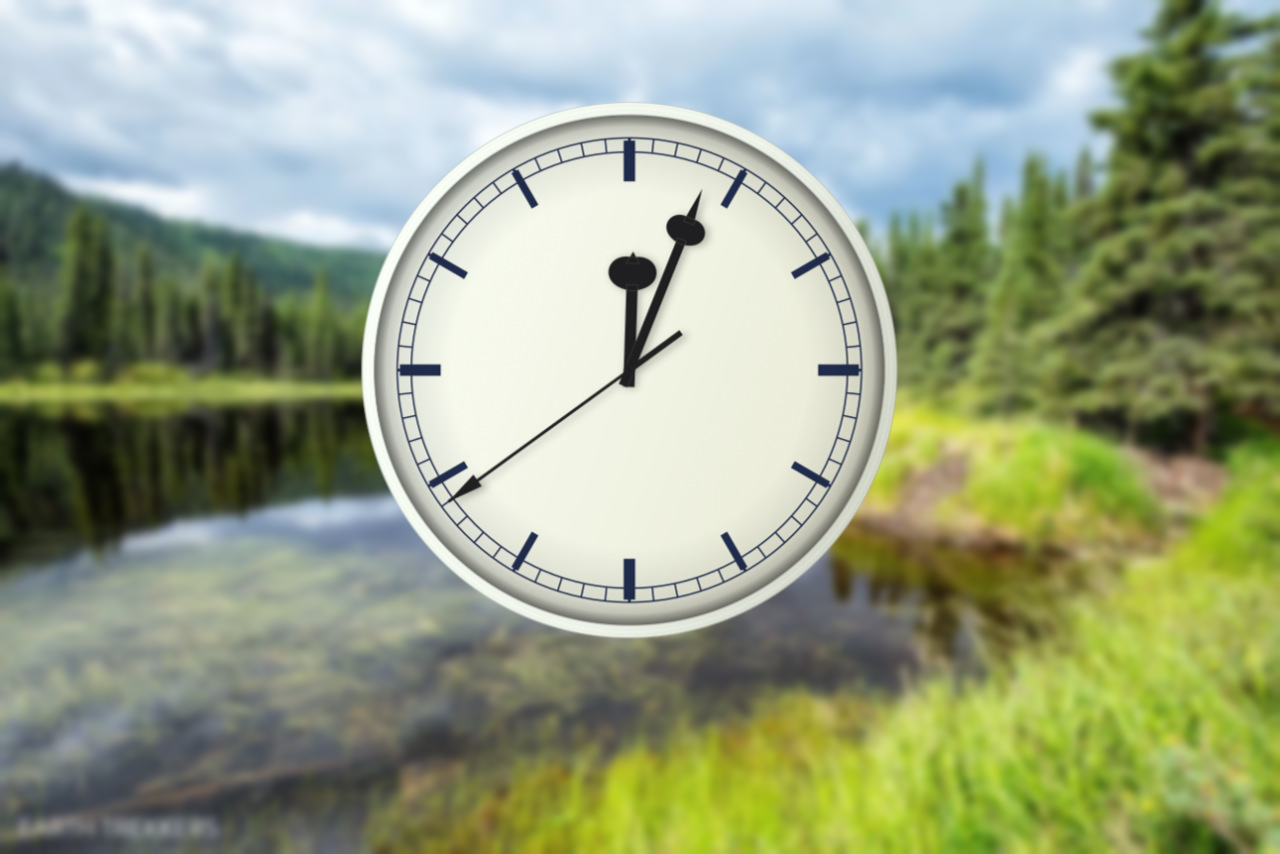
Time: 12h03m39s
